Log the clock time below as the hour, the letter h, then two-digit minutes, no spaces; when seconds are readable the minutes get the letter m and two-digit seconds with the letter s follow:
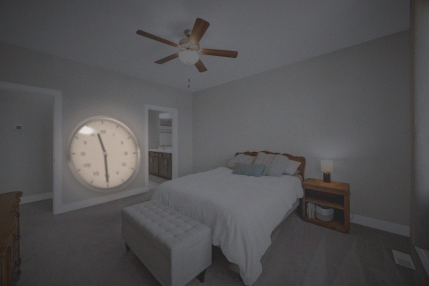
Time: 11h30
